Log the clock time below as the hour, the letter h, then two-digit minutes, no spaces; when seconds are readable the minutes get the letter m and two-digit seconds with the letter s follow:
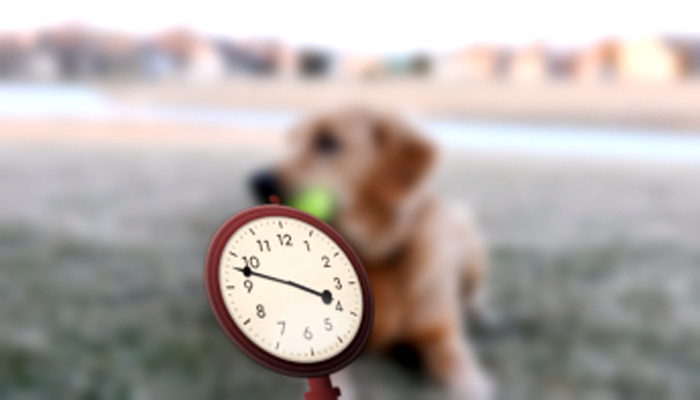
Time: 3h48
